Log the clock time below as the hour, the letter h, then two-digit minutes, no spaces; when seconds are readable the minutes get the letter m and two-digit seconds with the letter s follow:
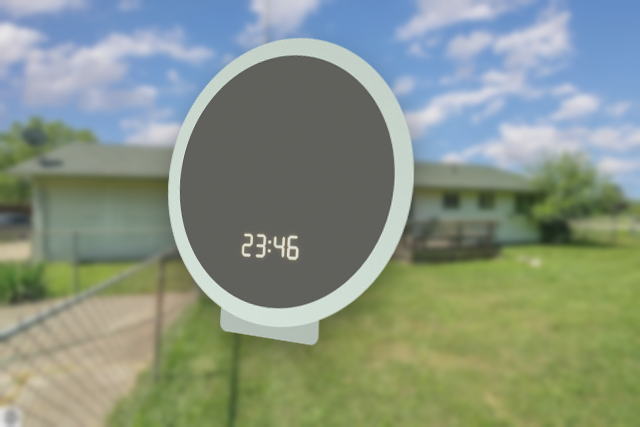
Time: 23h46
